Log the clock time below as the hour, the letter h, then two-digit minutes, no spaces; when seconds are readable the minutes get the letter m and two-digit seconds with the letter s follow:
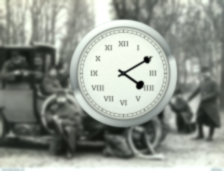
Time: 4h10
